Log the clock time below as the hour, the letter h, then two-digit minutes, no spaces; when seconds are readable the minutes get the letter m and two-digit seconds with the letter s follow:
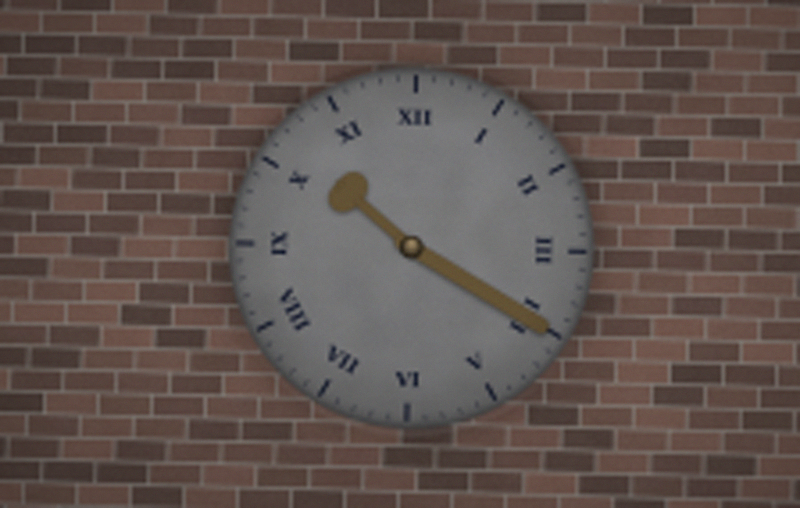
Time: 10h20
